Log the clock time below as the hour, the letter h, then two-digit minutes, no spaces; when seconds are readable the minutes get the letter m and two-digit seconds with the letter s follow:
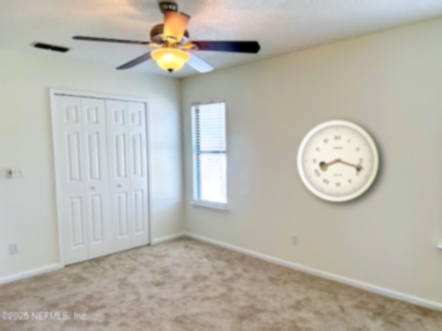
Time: 8h18
